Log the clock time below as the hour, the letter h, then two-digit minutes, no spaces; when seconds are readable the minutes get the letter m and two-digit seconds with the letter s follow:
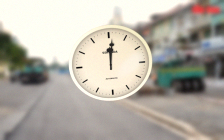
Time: 12h01
